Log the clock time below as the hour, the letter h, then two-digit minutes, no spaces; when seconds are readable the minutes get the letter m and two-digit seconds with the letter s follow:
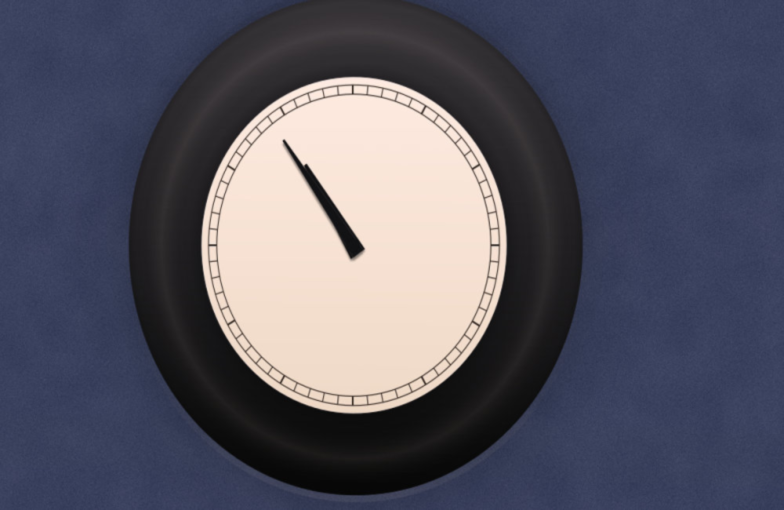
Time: 10h54
